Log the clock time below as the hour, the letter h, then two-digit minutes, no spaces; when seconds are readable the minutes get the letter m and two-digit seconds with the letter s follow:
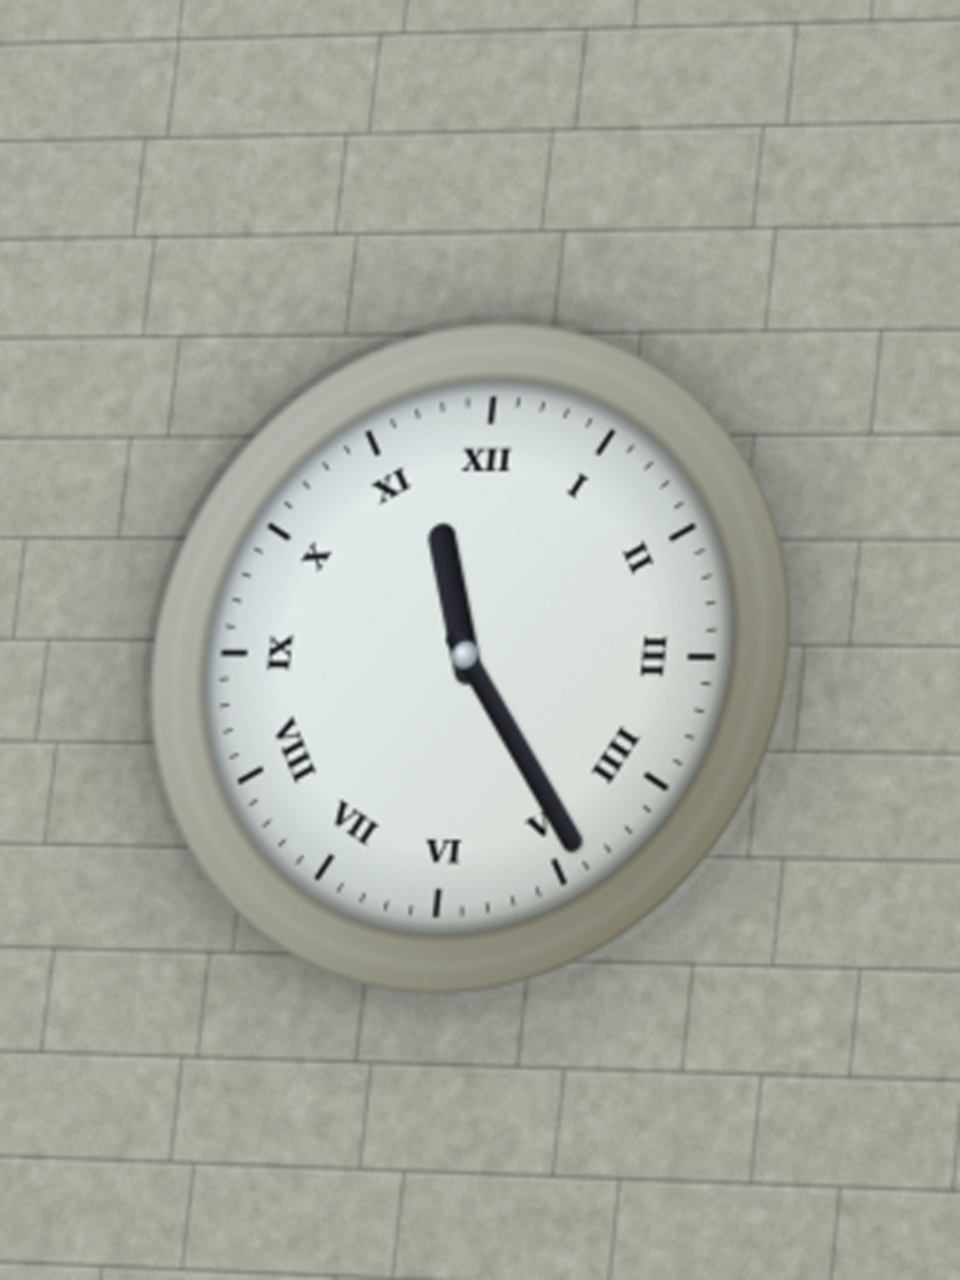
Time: 11h24
